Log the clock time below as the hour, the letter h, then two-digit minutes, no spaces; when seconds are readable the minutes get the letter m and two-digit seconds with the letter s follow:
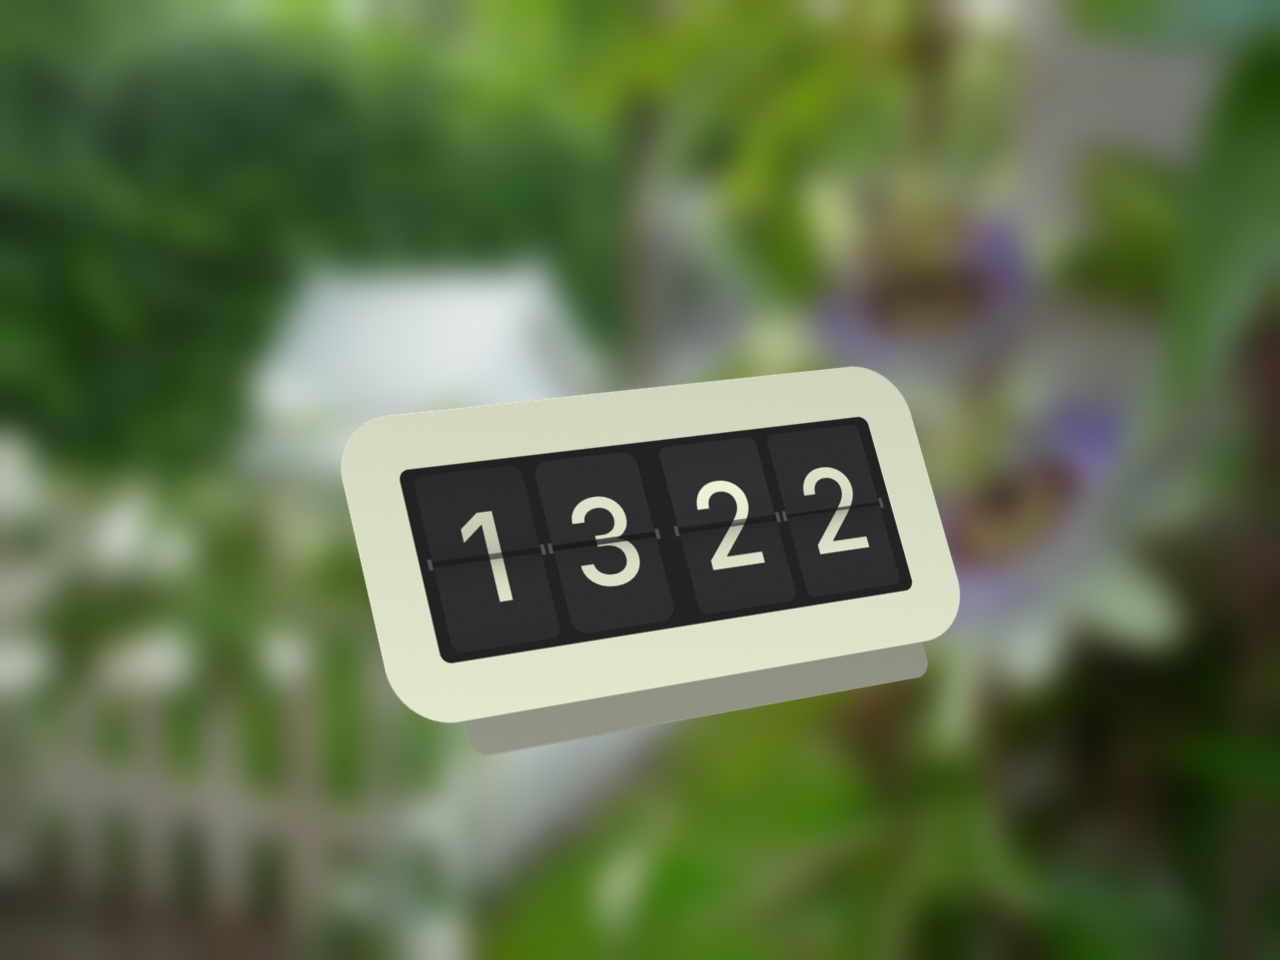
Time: 13h22
